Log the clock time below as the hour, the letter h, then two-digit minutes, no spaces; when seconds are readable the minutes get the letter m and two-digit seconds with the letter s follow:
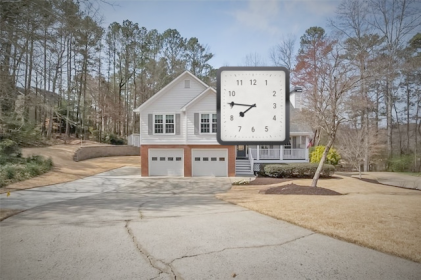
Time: 7h46
